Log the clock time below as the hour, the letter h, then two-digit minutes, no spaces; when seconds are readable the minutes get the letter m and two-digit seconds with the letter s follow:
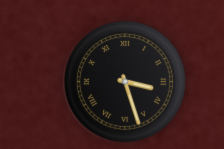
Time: 3h27
